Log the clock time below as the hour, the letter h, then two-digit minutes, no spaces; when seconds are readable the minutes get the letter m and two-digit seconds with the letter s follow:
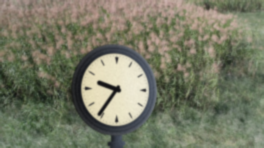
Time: 9h36
